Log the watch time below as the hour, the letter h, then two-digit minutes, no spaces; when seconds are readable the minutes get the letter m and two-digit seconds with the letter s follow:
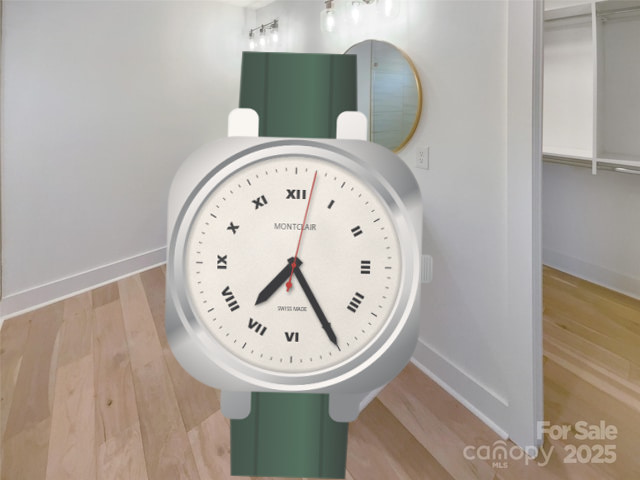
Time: 7h25m02s
